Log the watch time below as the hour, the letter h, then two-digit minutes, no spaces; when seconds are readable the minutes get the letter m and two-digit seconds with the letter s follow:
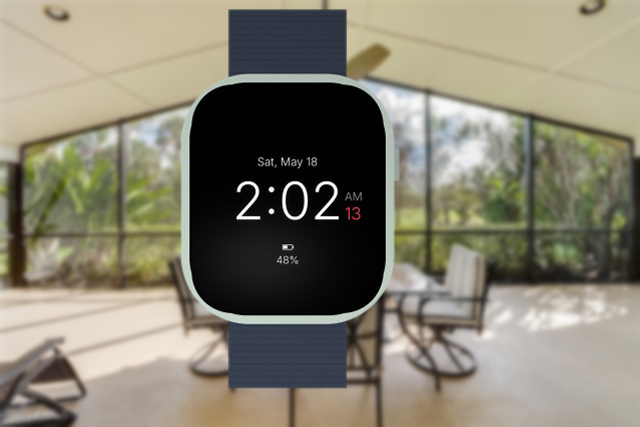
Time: 2h02m13s
